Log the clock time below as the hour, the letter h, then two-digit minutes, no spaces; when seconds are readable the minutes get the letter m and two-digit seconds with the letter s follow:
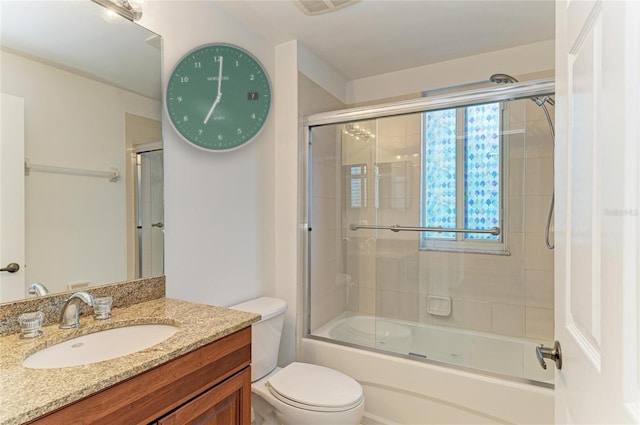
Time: 7h01
